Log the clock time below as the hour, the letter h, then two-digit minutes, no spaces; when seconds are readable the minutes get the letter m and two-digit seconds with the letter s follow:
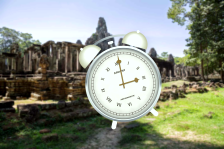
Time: 3h01
